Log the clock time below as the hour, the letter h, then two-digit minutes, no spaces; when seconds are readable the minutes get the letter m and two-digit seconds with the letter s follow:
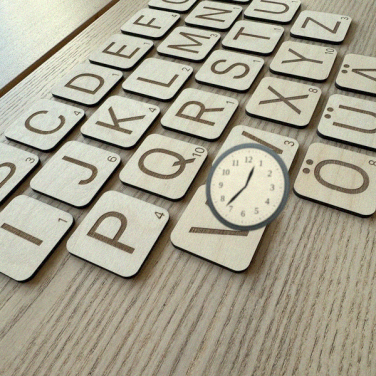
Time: 12h37
